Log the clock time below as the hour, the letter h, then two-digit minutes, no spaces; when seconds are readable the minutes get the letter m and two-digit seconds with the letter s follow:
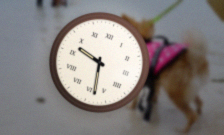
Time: 9h28
